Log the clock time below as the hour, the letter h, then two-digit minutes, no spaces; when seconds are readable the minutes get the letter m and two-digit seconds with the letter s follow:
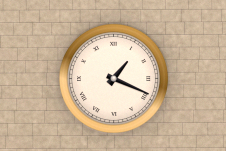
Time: 1h19
